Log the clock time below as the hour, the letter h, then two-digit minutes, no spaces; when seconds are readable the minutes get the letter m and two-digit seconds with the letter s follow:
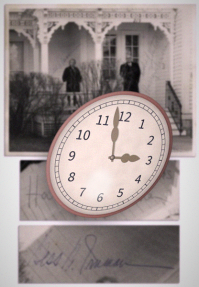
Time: 2h58
